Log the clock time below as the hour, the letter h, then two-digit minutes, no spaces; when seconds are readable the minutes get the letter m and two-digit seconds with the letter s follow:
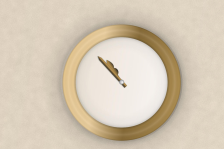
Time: 10h53
